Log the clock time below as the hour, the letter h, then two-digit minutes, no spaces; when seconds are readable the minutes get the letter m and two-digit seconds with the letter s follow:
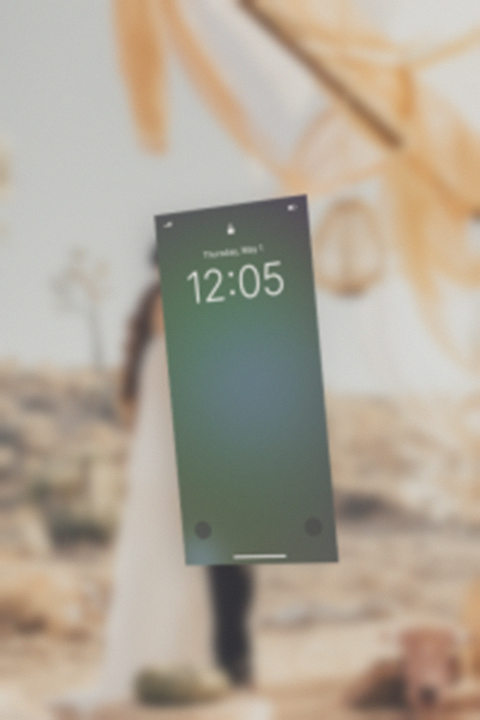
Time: 12h05
